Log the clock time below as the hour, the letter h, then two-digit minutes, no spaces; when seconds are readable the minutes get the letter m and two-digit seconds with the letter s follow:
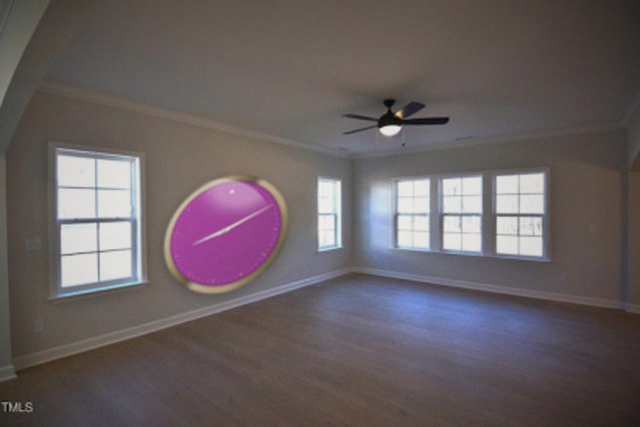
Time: 8h10
